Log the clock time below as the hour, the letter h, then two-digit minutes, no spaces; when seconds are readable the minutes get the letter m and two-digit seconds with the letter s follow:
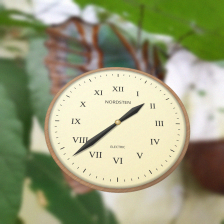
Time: 1h38
